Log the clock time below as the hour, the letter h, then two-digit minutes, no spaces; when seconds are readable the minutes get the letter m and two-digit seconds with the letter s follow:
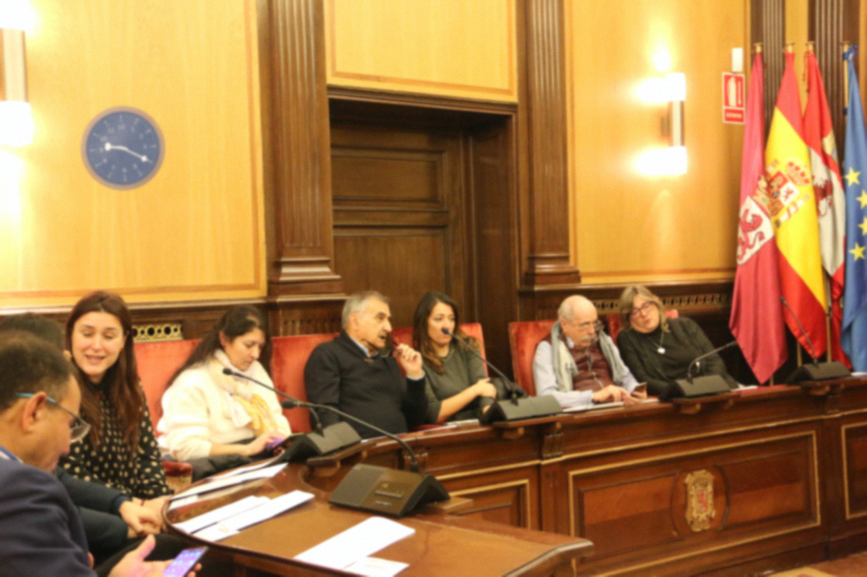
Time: 9h20
